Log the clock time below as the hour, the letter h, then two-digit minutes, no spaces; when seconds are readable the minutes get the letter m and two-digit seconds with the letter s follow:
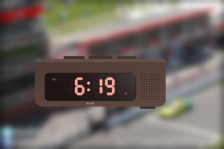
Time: 6h19
